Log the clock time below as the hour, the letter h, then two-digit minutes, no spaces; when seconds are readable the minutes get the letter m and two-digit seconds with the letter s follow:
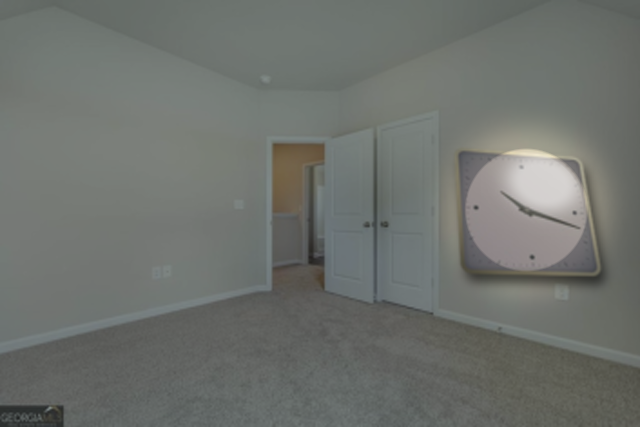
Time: 10h18
